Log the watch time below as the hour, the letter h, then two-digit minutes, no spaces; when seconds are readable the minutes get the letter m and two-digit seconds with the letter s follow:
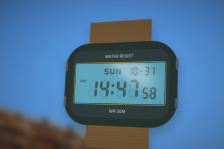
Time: 14h47m58s
